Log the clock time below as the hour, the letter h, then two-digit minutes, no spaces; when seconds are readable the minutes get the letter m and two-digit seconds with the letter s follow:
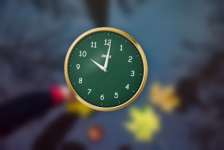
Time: 10h01
